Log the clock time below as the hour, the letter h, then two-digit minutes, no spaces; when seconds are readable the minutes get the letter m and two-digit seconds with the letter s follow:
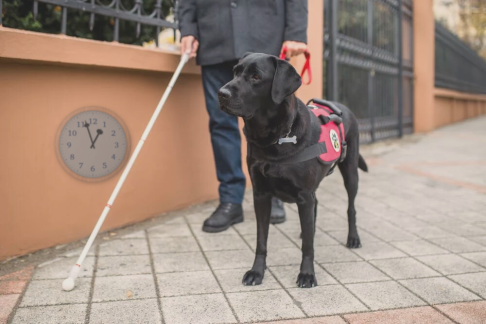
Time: 12h57
